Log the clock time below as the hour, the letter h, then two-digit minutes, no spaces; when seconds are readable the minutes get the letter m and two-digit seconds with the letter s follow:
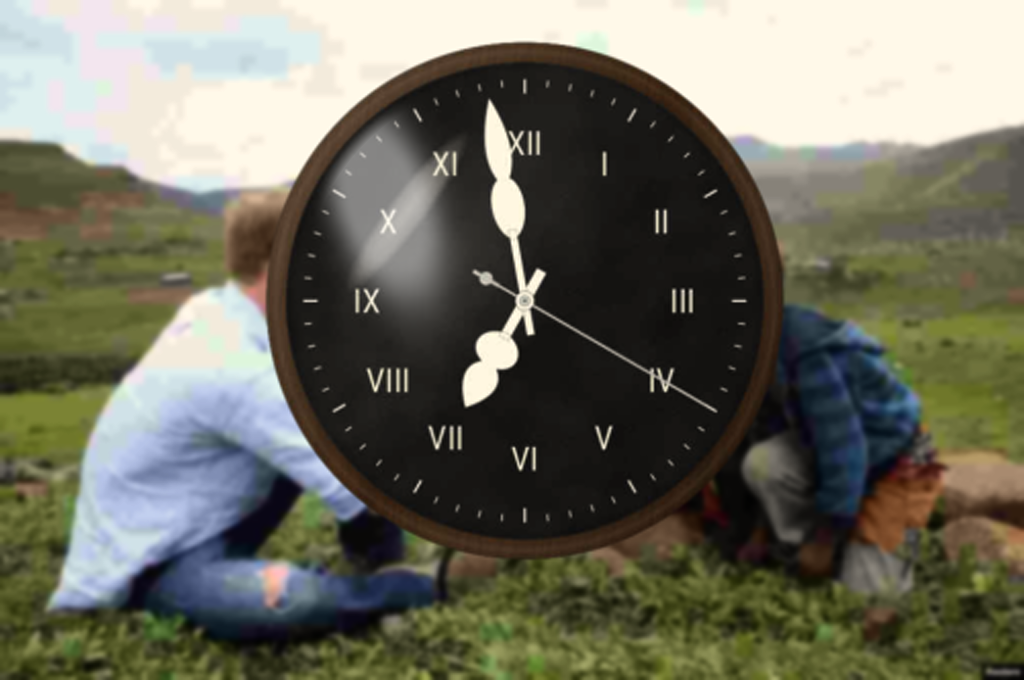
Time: 6h58m20s
